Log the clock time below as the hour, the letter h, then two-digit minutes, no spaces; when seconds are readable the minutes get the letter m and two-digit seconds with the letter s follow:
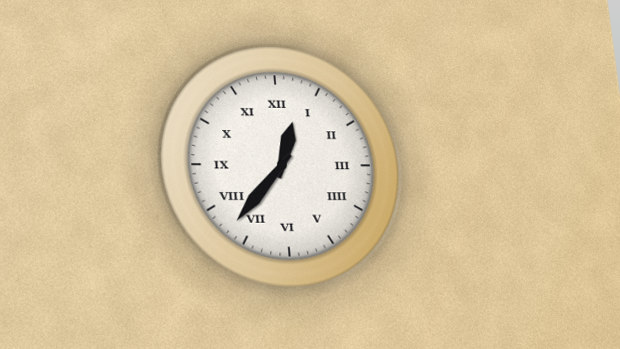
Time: 12h37
